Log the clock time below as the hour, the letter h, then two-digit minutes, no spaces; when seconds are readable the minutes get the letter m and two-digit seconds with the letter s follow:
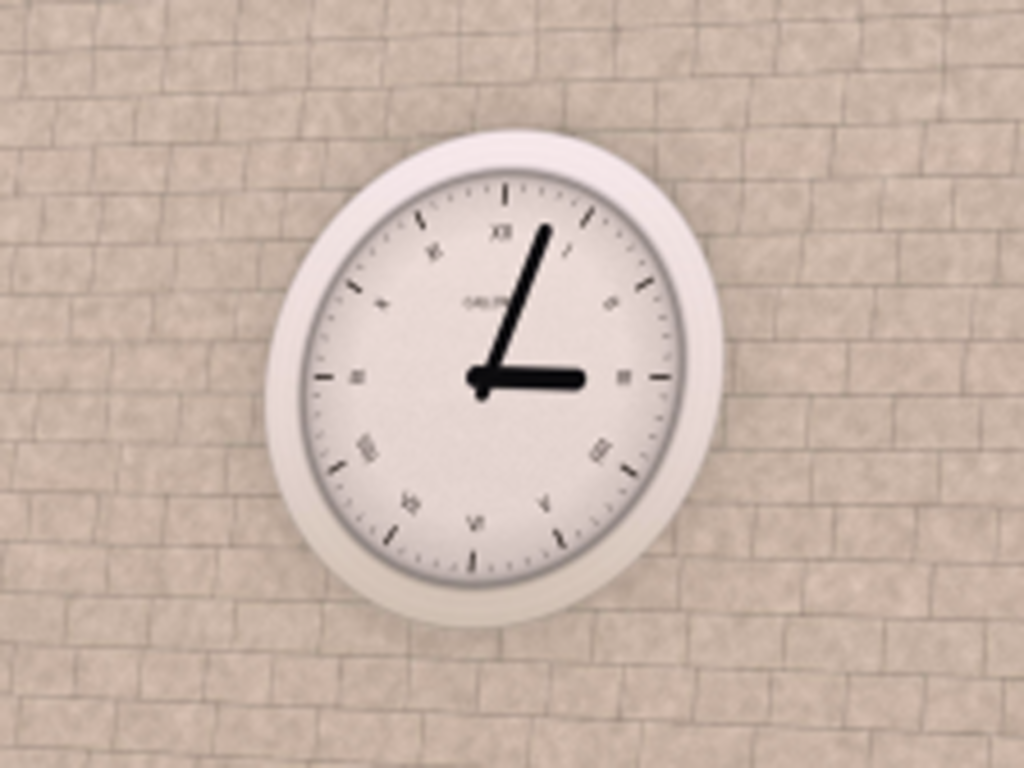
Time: 3h03
